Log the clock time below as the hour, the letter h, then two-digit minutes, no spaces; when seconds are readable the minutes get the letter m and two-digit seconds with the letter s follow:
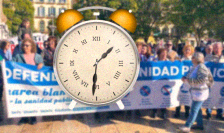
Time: 1h31
